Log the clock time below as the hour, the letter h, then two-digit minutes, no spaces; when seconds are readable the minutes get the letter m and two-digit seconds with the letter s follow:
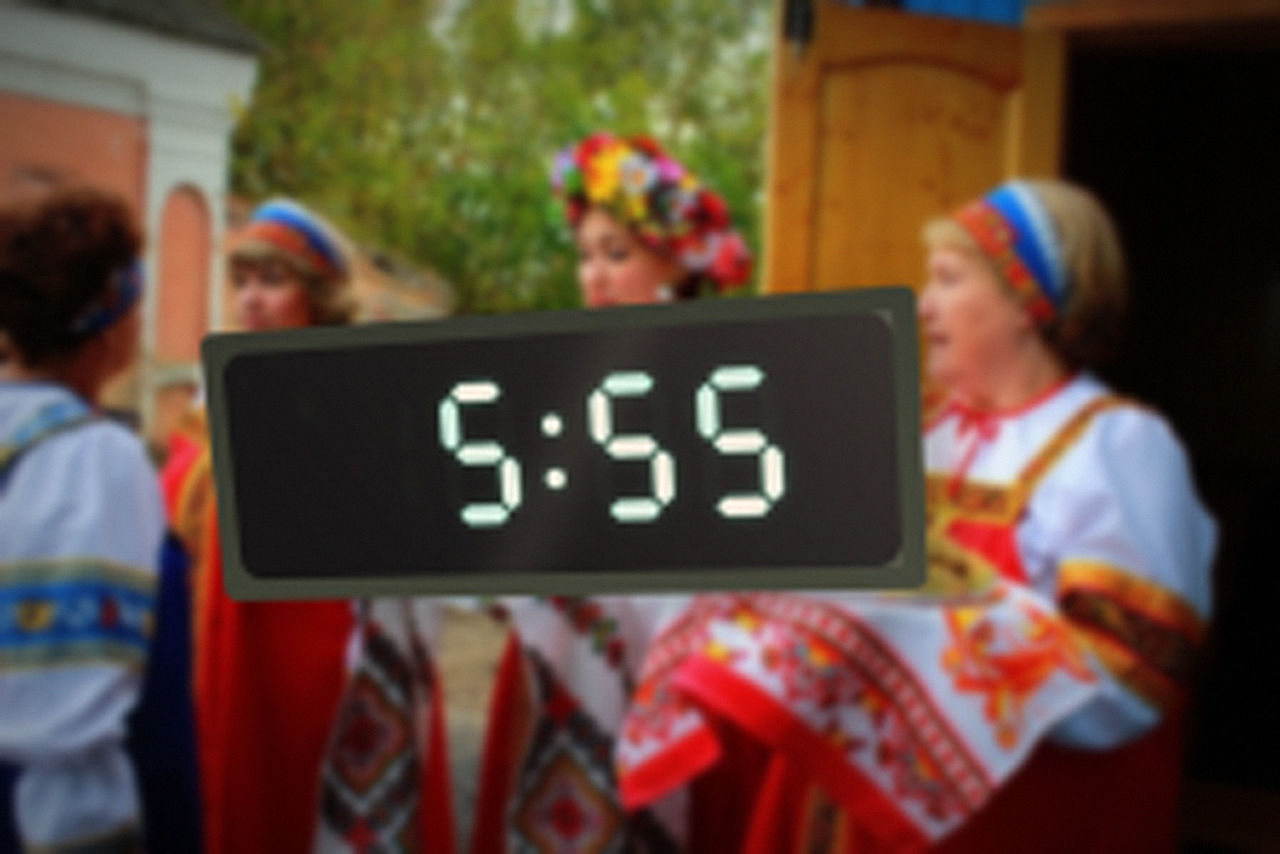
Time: 5h55
